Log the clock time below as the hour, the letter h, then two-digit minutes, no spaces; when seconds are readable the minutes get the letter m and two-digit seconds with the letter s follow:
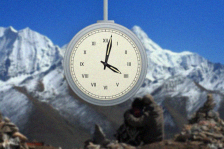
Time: 4h02
